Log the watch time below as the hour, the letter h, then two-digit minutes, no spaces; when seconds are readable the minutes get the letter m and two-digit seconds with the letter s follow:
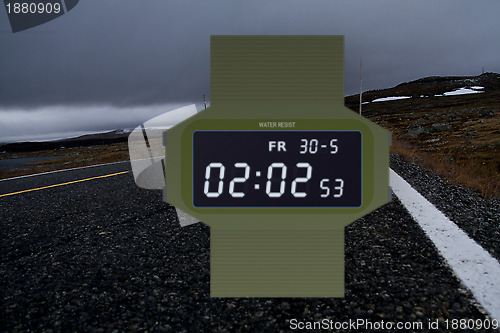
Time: 2h02m53s
